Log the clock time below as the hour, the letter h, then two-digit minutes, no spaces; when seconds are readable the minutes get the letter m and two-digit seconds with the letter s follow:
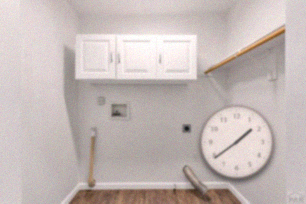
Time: 1h39
